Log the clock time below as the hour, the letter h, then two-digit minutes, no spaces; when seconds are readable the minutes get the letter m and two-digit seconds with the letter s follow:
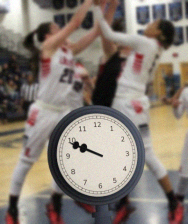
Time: 9h49
